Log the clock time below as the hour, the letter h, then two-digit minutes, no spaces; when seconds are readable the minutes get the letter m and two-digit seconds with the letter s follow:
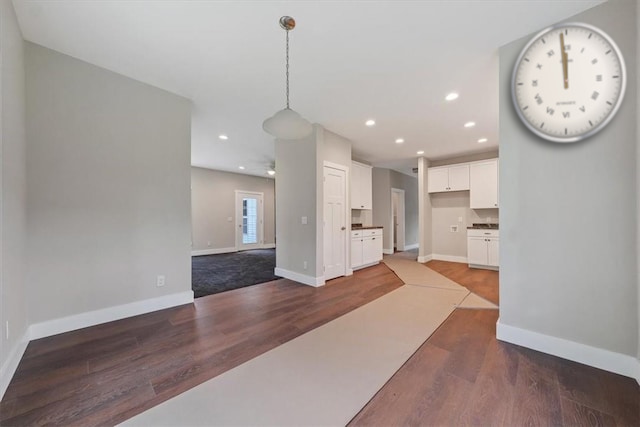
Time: 11h59
